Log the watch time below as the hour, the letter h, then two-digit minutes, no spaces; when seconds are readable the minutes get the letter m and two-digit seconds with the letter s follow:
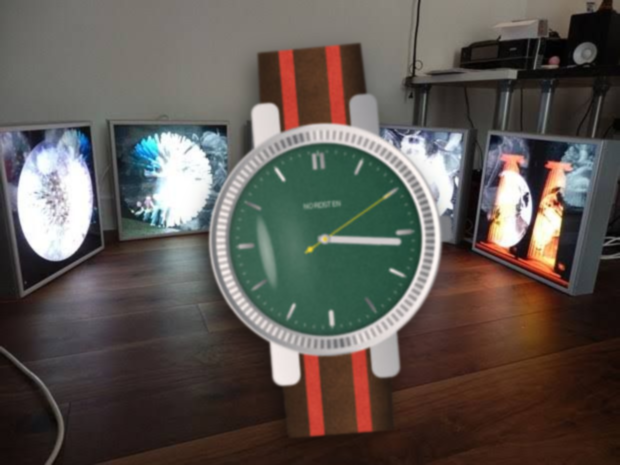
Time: 3h16m10s
